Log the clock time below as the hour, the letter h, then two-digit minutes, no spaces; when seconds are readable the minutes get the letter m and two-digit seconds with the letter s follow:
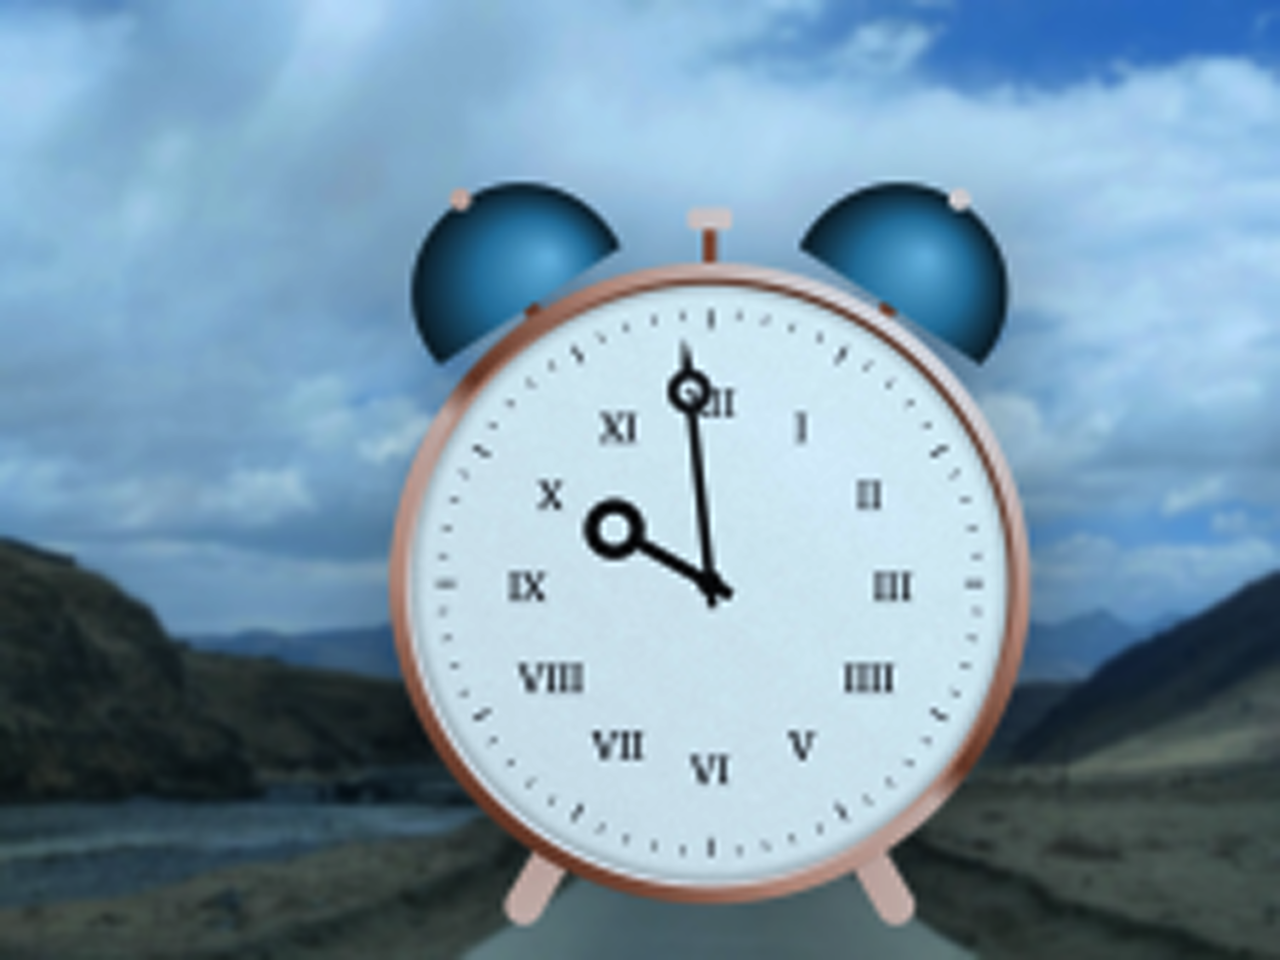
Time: 9h59
